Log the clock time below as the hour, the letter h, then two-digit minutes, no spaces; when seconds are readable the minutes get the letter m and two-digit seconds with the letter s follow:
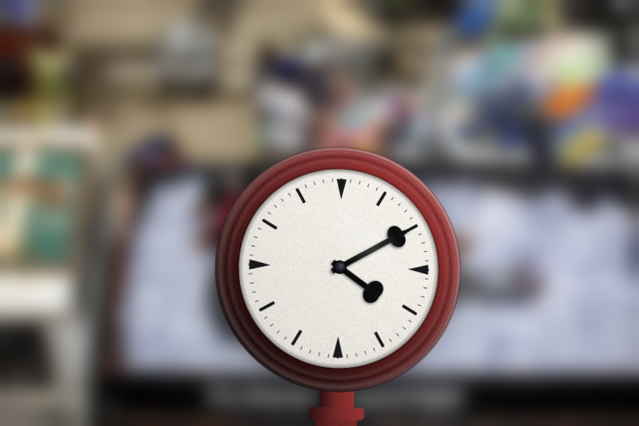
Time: 4h10
